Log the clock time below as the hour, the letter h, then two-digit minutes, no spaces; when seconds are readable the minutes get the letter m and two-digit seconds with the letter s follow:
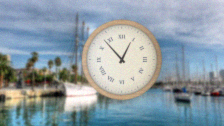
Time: 12h53
